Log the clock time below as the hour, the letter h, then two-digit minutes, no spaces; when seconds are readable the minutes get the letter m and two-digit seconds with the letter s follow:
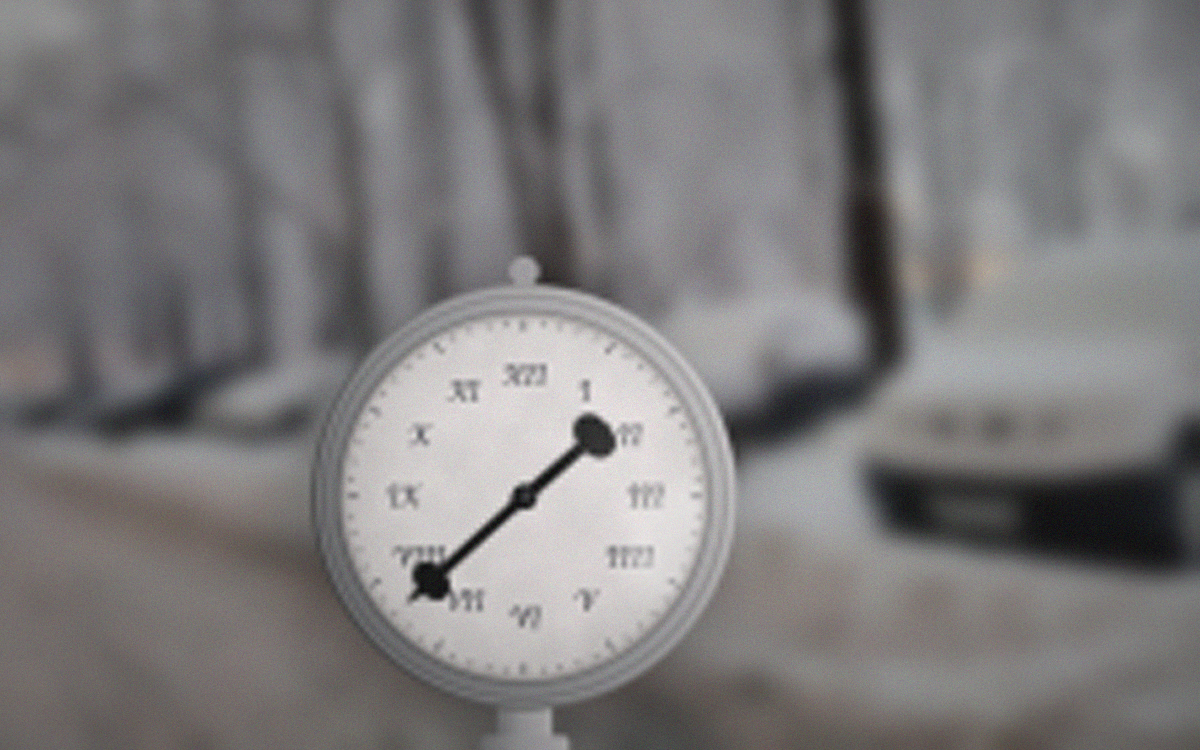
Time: 1h38
